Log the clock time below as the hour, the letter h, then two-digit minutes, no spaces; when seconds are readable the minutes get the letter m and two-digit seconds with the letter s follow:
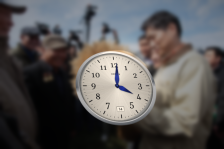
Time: 4h01
